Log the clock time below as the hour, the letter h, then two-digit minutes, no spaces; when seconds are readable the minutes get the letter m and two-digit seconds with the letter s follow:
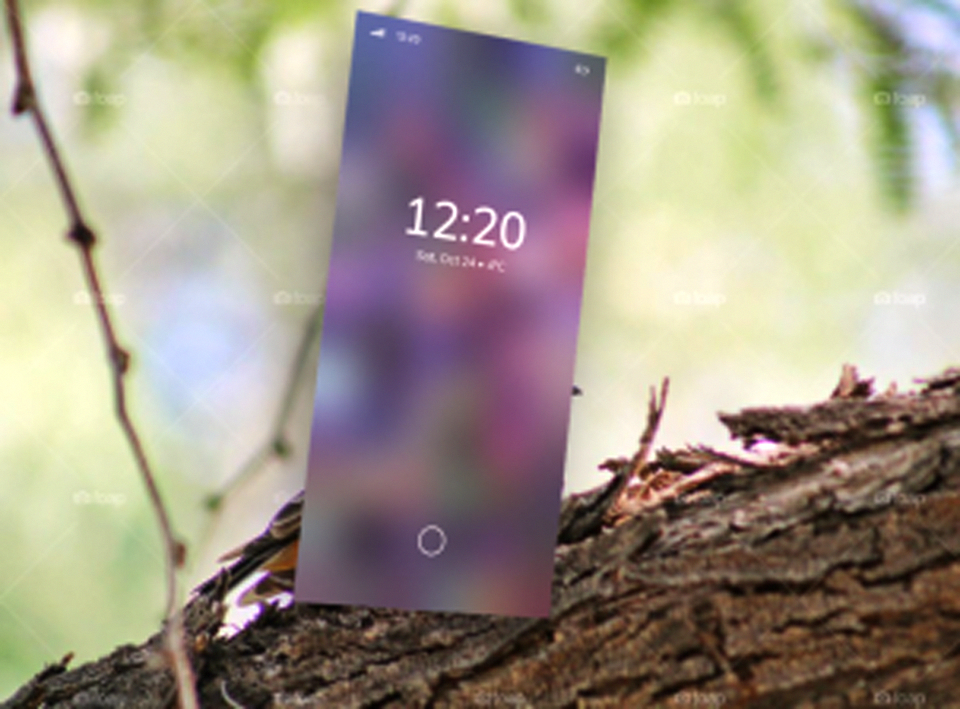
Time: 12h20
